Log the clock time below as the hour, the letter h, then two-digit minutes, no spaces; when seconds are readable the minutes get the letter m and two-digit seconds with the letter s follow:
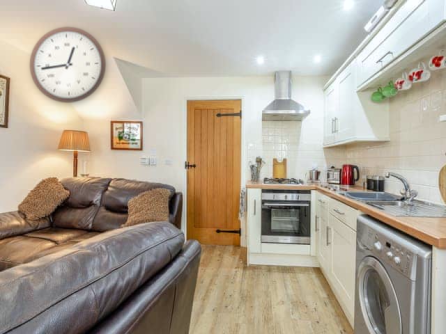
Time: 12h44
